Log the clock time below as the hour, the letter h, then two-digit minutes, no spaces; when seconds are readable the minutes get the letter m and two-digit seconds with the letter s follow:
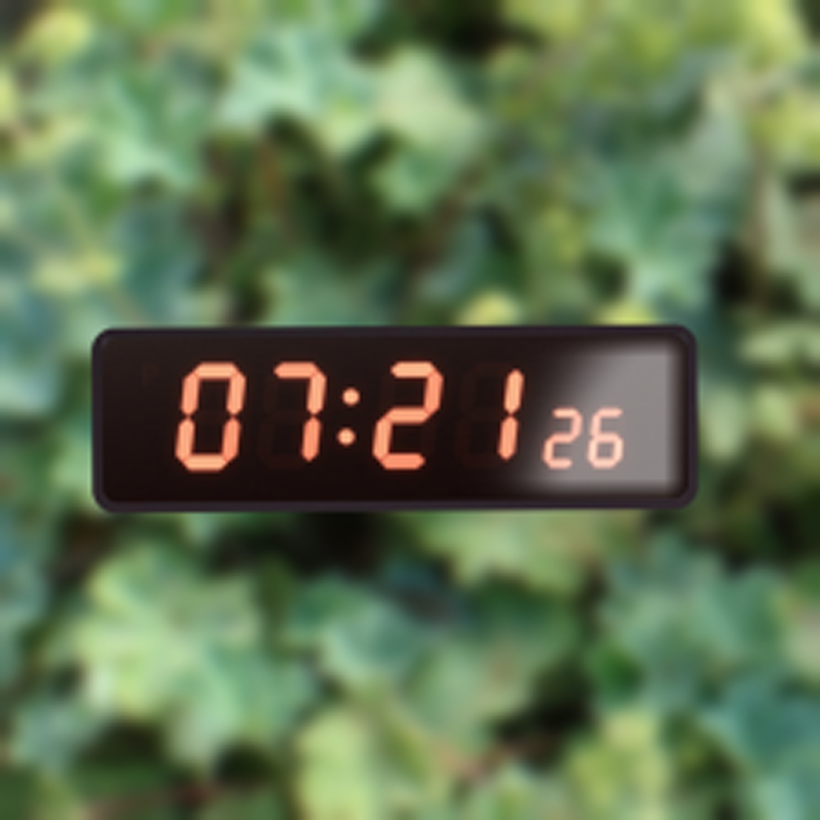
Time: 7h21m26s
